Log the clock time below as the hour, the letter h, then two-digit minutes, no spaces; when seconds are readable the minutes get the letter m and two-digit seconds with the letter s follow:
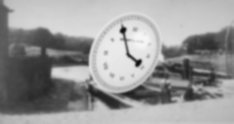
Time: 3h55
